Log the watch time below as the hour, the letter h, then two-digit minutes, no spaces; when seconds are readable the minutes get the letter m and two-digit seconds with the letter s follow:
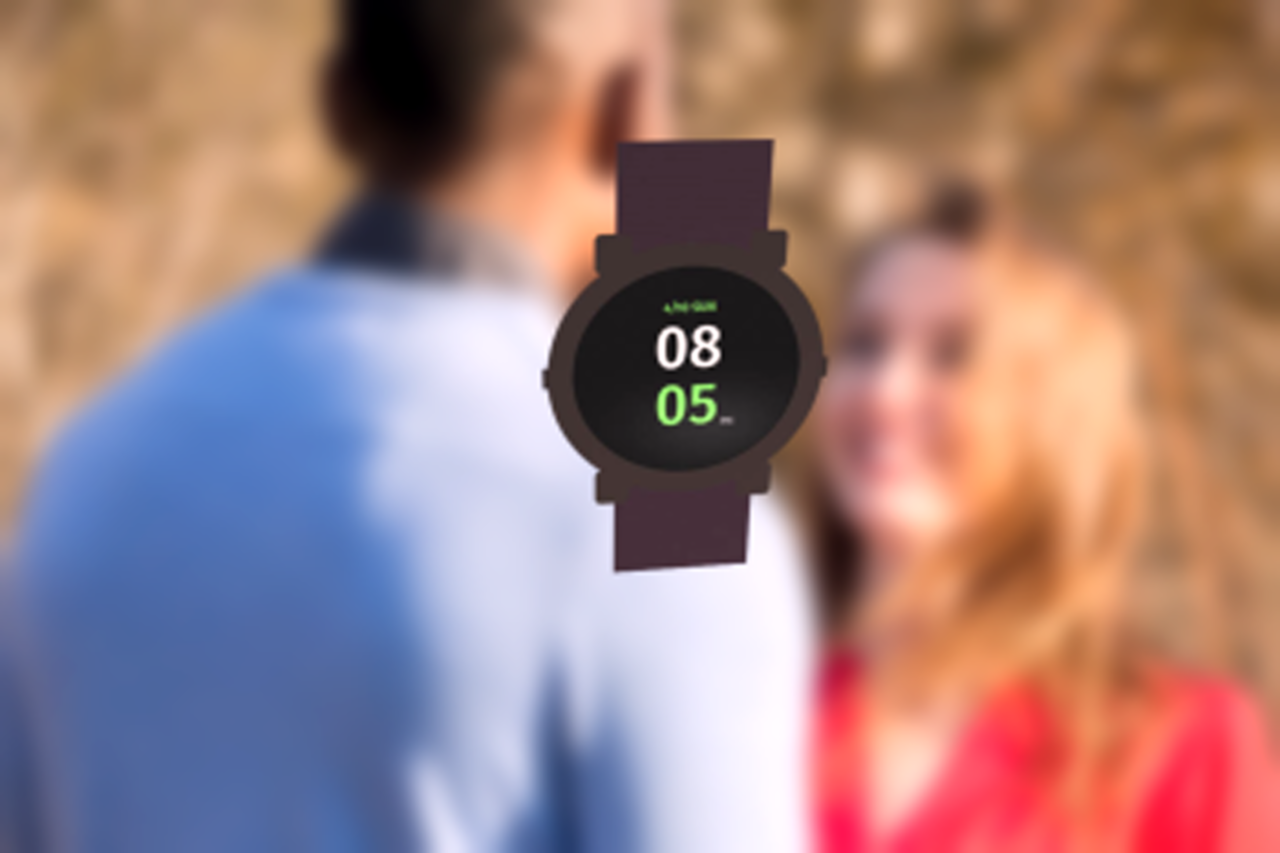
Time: 8h05
